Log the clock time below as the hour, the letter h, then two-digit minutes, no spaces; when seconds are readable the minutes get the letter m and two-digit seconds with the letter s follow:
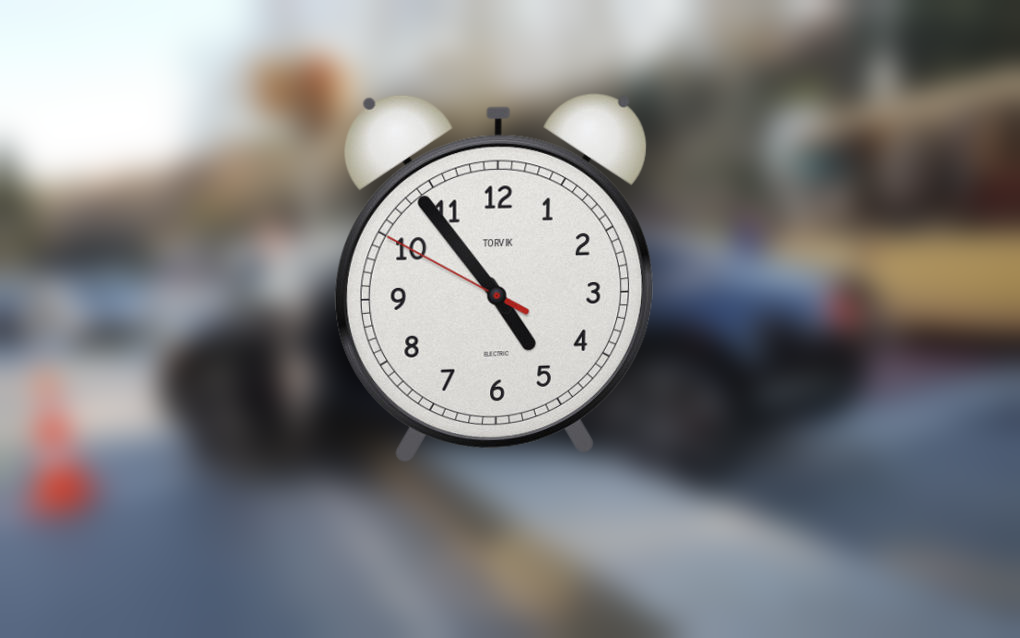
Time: 4h53m50s
